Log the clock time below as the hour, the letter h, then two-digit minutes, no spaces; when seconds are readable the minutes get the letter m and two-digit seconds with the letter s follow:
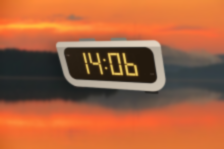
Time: 14h06
